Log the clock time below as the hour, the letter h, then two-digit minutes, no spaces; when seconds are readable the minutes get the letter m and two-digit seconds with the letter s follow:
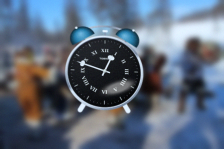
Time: 12h48
